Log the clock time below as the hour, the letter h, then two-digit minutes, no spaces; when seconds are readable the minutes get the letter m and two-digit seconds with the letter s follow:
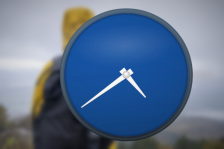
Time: 4h39
